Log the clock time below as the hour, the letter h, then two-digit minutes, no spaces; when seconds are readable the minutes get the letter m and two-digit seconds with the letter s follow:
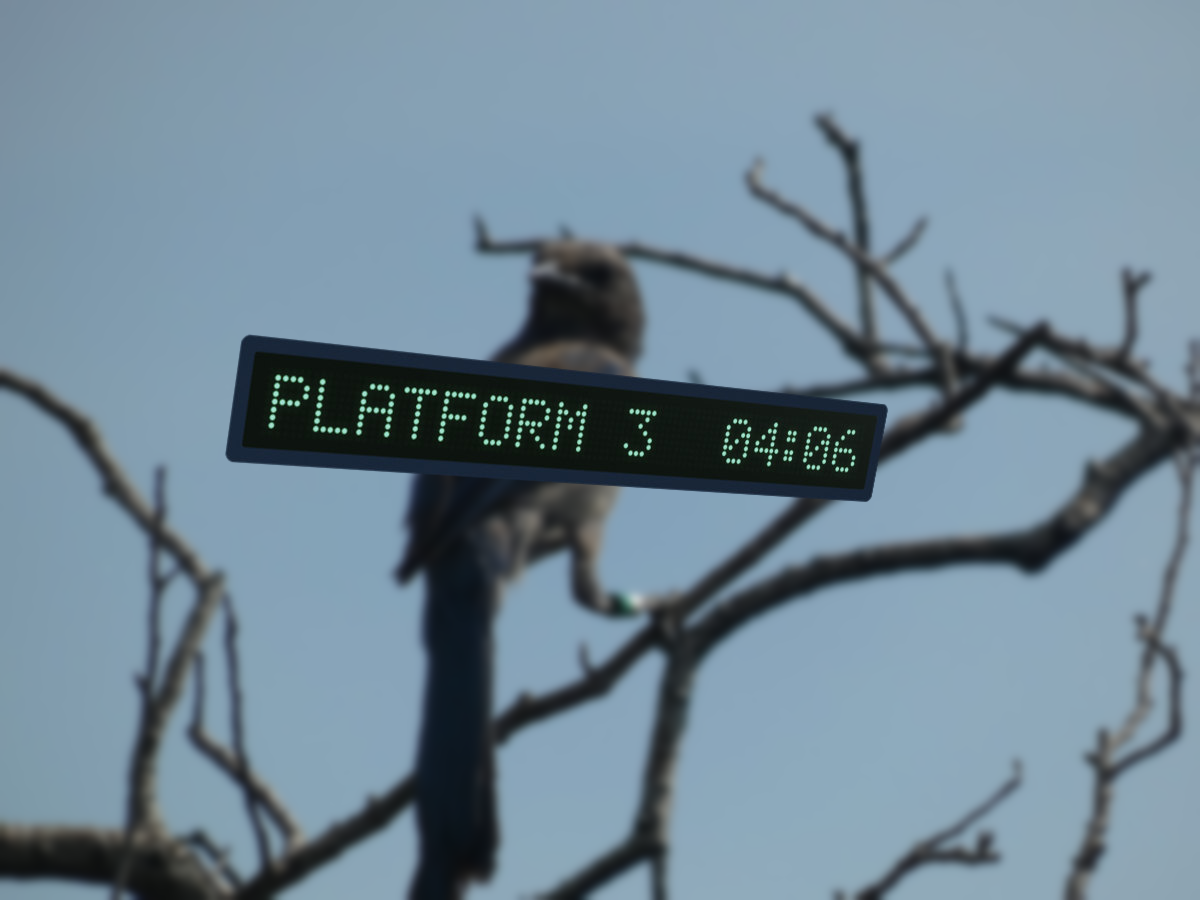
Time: 4h06
